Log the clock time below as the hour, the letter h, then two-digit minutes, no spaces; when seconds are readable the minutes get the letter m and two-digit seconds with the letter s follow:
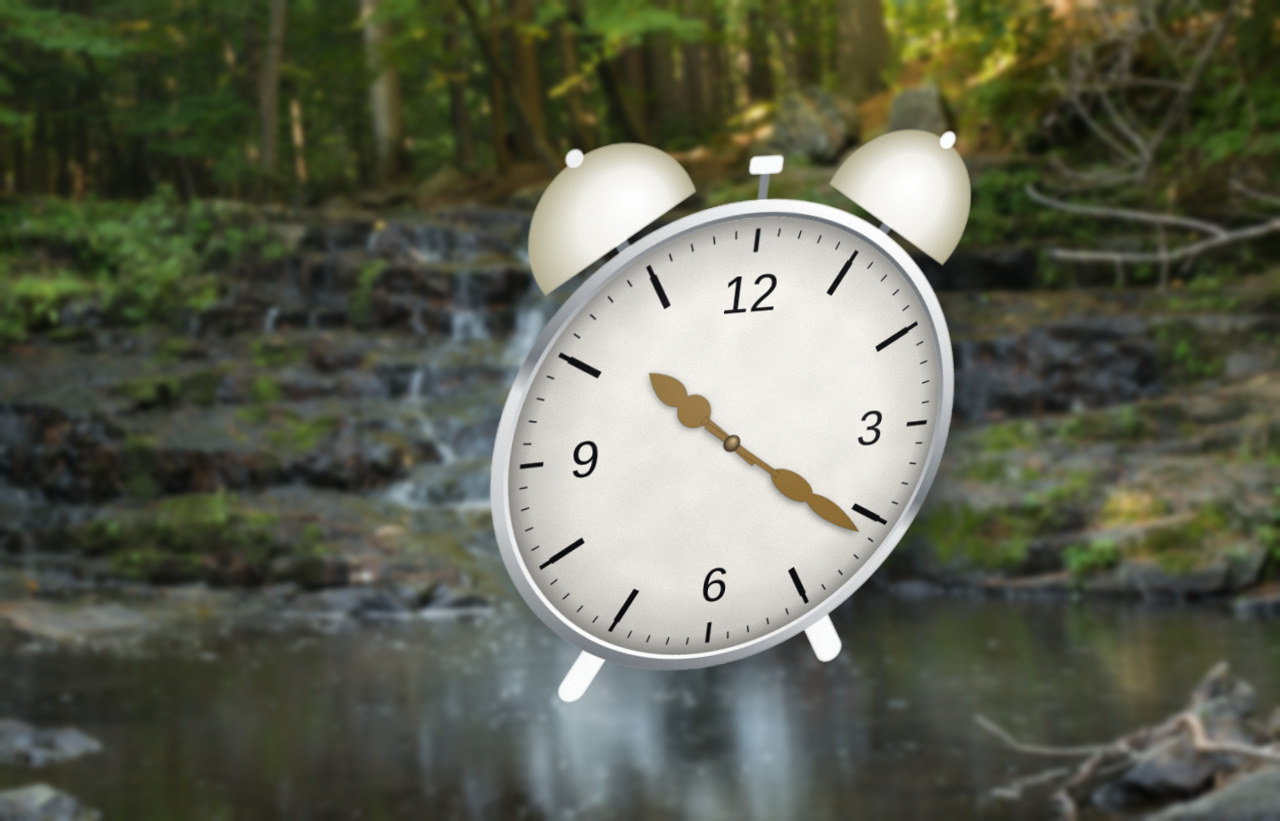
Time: 10h21
